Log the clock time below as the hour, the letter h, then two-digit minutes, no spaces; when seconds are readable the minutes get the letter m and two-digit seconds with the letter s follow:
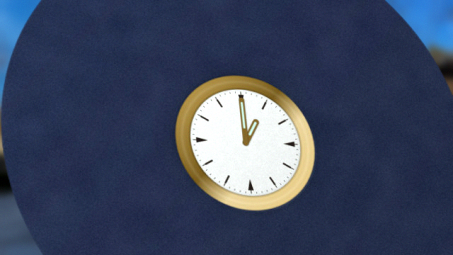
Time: 1h00
